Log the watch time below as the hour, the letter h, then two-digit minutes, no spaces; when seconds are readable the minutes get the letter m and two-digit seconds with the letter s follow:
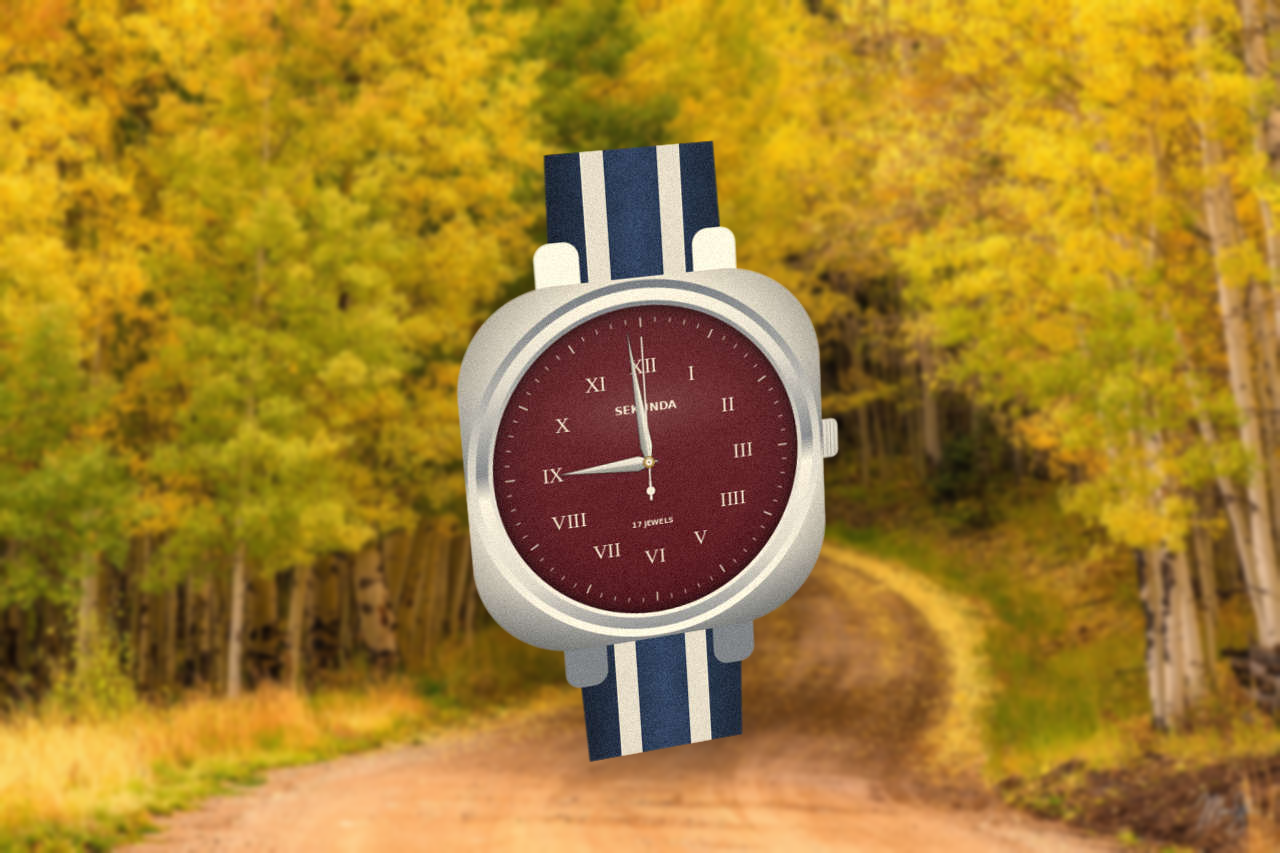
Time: 8h59m00s
